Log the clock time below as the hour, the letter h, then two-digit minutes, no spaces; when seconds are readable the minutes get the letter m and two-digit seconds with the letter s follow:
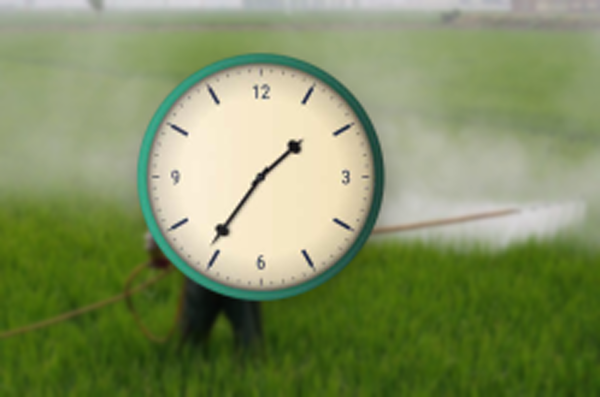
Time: 1h36
